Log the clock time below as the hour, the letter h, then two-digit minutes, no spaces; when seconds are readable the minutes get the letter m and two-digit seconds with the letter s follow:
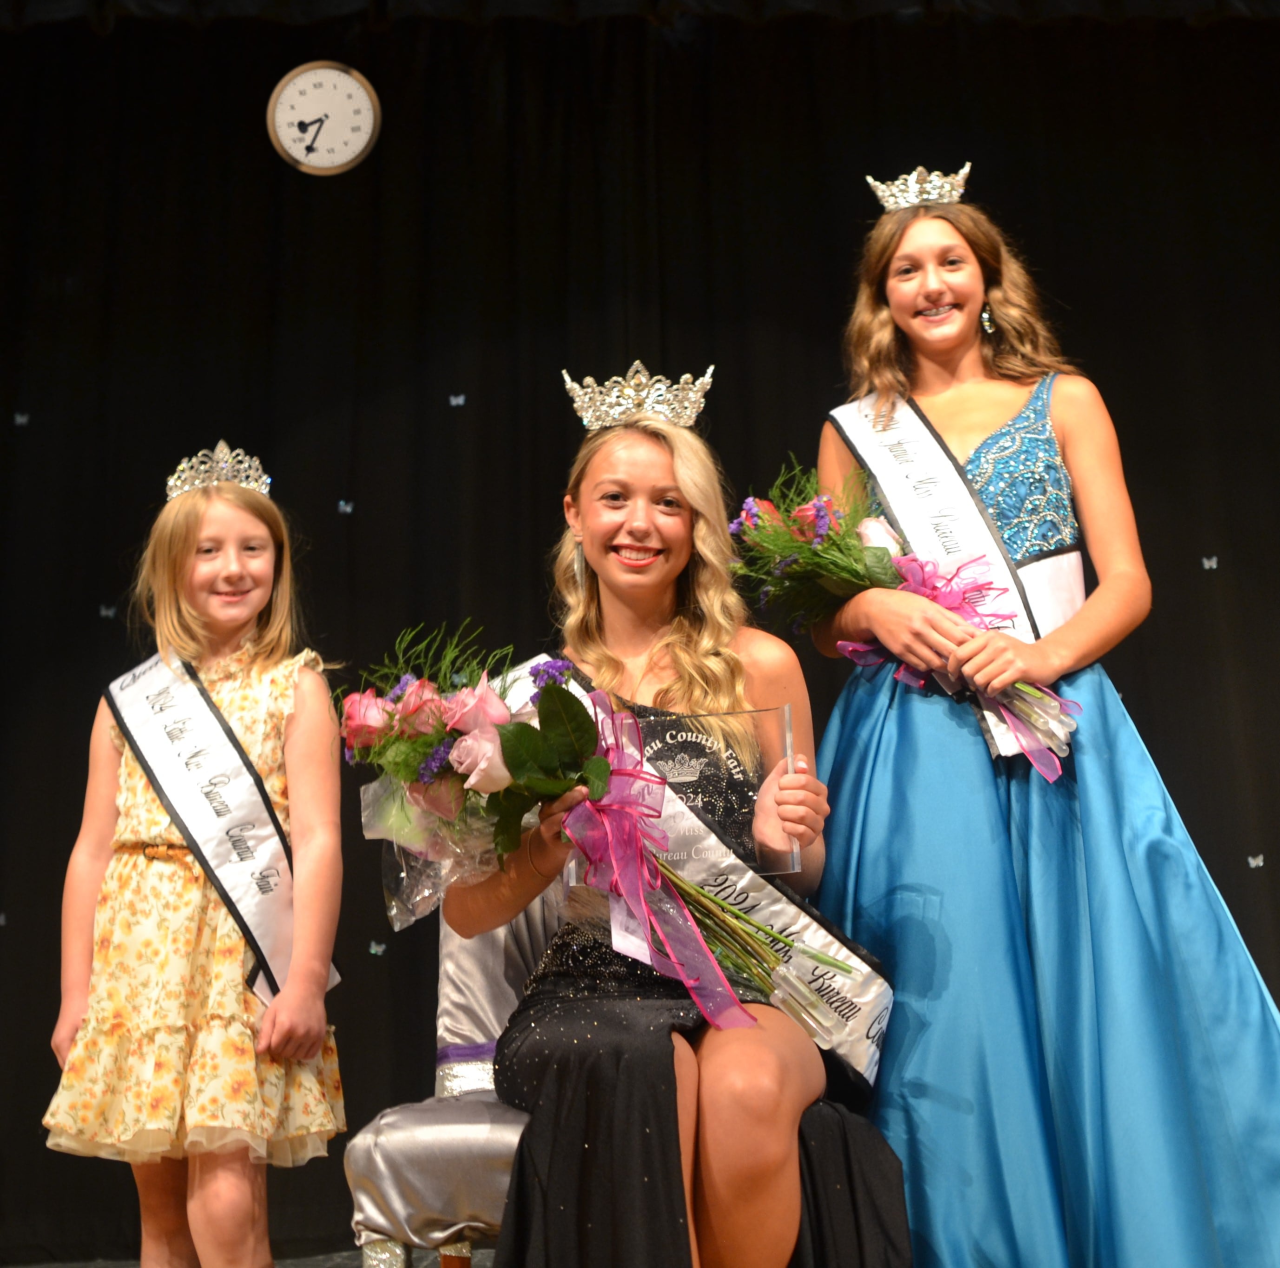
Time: 8h36
